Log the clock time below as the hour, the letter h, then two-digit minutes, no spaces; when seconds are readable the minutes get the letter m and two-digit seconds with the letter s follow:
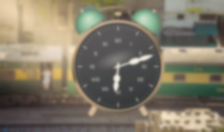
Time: 6h12
